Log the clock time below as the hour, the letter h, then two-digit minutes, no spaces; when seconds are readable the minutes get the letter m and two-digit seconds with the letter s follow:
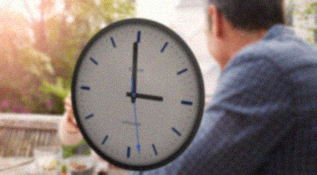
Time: 2h59m28s
